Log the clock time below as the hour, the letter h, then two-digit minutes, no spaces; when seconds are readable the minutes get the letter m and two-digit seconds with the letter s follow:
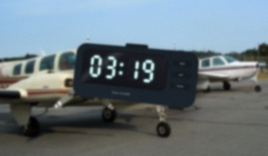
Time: 3h19
